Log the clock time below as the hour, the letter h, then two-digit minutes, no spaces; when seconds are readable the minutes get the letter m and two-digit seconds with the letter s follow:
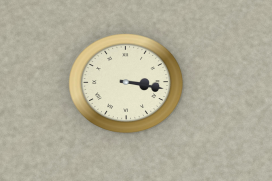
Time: 3h17
